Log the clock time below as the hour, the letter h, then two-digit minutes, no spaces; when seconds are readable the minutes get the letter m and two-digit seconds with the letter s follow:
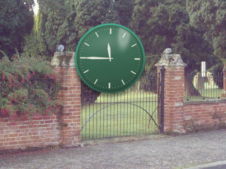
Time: 11h45
